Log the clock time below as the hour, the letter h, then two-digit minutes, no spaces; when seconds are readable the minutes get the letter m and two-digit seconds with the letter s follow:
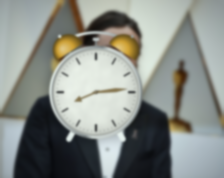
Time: 8h14
